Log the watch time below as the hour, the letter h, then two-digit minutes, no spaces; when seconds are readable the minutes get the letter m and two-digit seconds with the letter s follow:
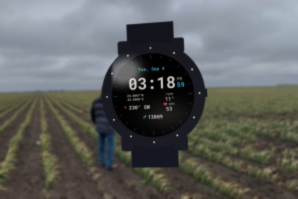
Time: 3h18
